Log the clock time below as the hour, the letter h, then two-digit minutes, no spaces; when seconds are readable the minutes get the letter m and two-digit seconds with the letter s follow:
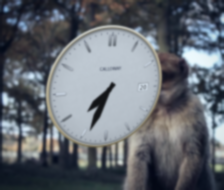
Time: 7h34
